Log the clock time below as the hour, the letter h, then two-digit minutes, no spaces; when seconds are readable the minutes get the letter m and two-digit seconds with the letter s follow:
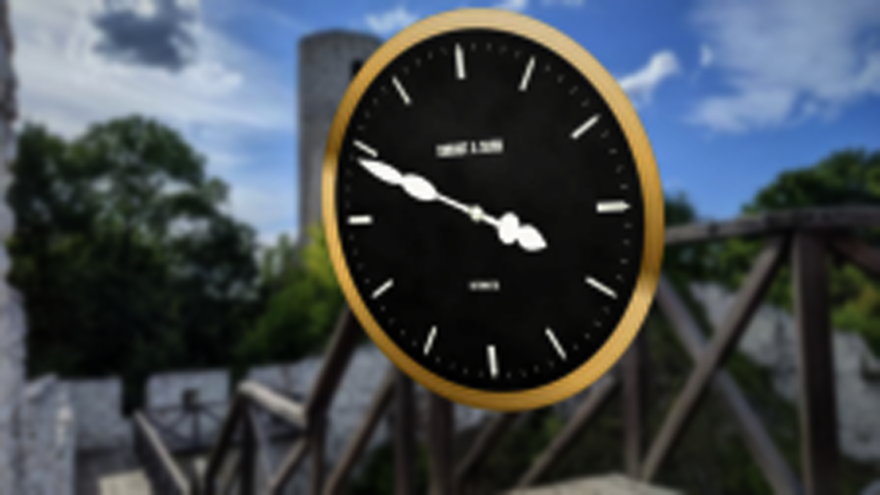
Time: 3h49
